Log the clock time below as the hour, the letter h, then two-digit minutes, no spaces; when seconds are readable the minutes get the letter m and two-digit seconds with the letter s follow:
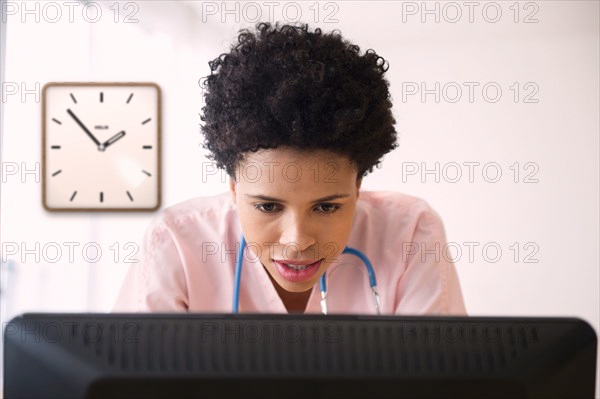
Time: 1h53
